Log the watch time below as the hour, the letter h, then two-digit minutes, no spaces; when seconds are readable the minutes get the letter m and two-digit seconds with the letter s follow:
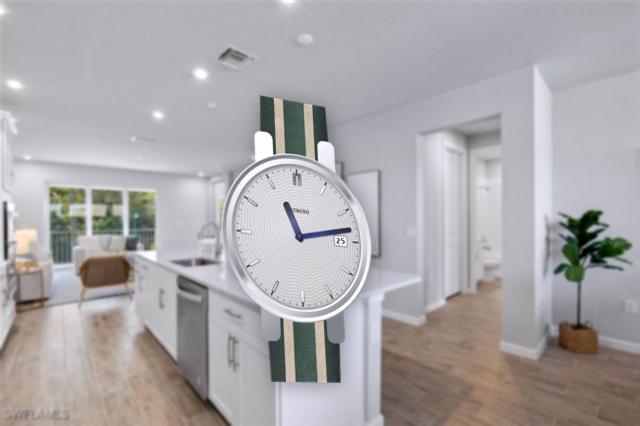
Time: 11h13
